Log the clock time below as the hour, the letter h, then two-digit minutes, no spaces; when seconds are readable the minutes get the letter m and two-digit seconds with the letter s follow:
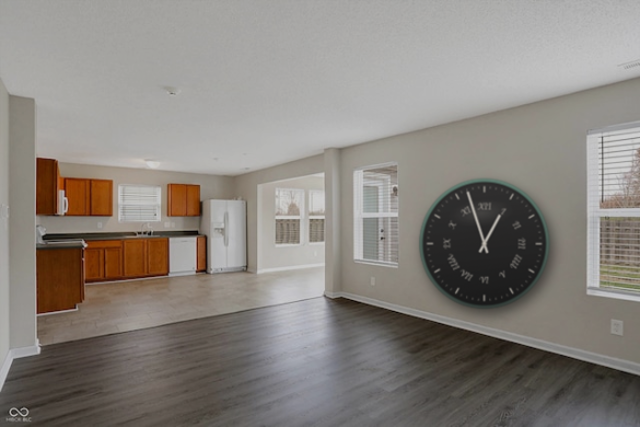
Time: 12h57
